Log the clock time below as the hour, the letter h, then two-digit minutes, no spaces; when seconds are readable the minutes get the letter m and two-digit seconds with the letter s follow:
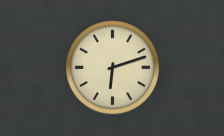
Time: 6h12
